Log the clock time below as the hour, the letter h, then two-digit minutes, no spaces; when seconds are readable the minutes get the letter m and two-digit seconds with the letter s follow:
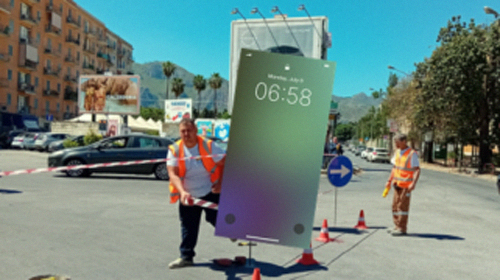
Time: 6h58
